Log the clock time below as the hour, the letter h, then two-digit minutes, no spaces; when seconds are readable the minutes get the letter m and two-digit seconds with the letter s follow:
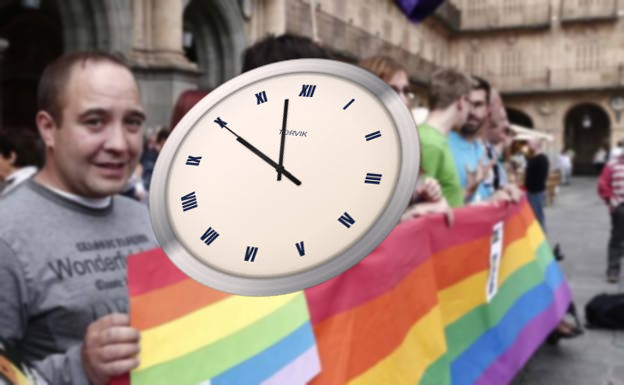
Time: 9h57m50s
